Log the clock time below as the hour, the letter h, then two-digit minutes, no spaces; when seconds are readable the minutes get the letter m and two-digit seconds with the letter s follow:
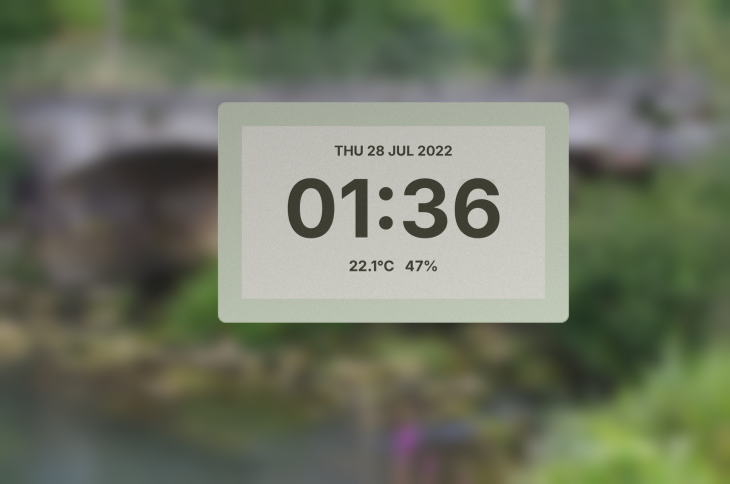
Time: 1h36
